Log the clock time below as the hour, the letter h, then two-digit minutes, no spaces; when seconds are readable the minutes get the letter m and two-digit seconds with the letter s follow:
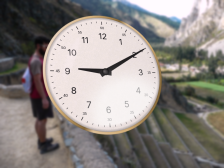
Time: 9h10
